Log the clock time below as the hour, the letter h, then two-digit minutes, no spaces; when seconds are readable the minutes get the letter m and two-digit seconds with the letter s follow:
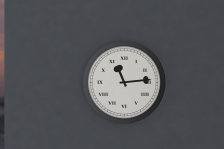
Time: 11h14
